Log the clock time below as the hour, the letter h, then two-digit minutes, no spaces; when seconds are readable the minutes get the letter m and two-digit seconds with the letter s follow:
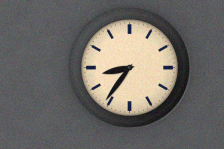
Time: 8h36
